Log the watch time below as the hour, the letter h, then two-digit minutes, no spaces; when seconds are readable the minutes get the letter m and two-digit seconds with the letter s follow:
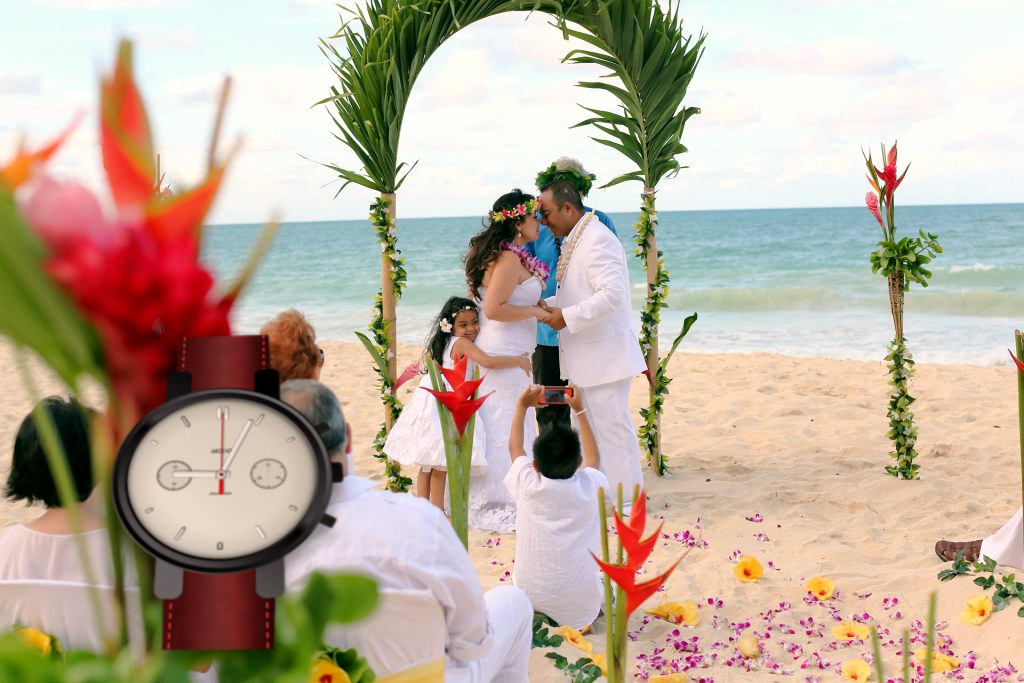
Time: 9h04
